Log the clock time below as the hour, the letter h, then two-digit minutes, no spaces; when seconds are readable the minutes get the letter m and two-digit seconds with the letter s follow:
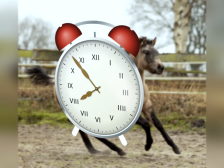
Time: 7h53
